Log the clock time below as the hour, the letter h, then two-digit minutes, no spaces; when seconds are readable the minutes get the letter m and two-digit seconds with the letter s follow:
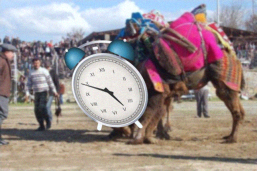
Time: 4h49
